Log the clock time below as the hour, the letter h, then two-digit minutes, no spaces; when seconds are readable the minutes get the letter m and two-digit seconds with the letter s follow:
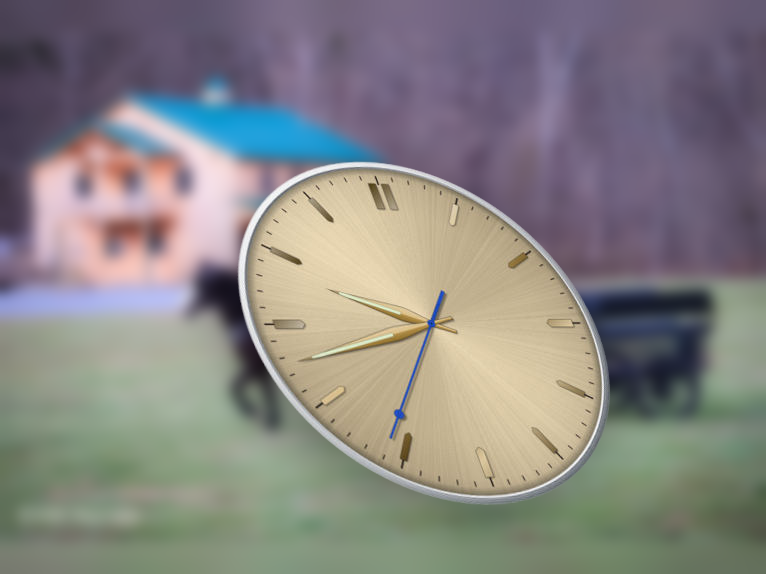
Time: 9h42m36s
